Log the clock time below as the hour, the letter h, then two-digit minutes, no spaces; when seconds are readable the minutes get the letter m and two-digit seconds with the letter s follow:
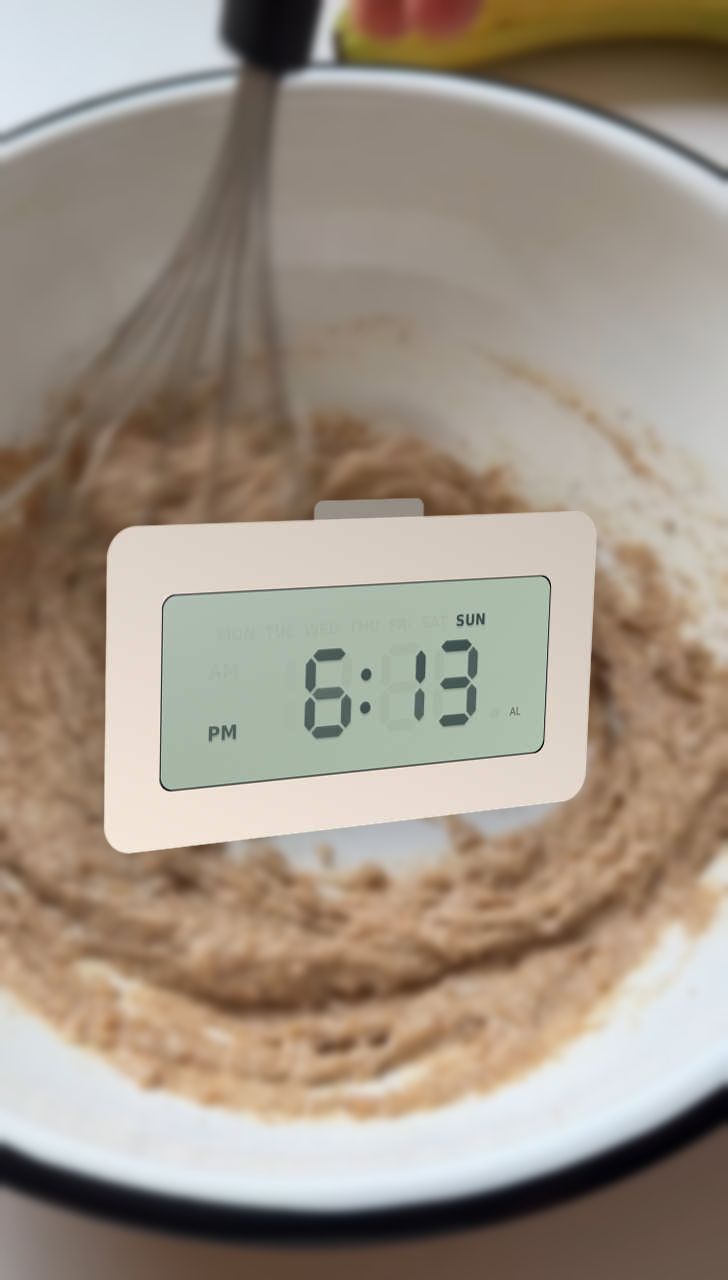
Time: 6h13
